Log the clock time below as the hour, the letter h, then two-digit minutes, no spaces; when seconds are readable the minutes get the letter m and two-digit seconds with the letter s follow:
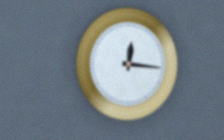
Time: 12h16
